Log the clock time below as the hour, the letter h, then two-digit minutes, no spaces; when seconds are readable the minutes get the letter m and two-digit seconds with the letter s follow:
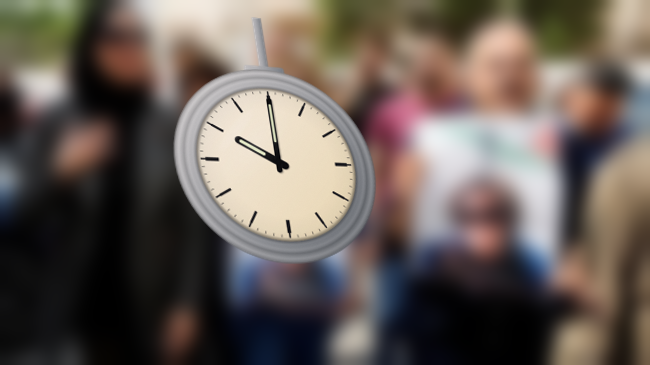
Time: 10h00
